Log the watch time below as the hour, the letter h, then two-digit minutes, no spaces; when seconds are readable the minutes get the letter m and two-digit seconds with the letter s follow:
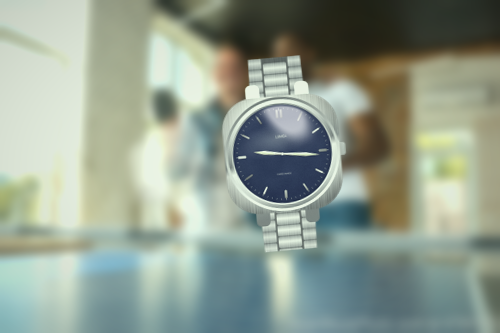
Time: 9h16
